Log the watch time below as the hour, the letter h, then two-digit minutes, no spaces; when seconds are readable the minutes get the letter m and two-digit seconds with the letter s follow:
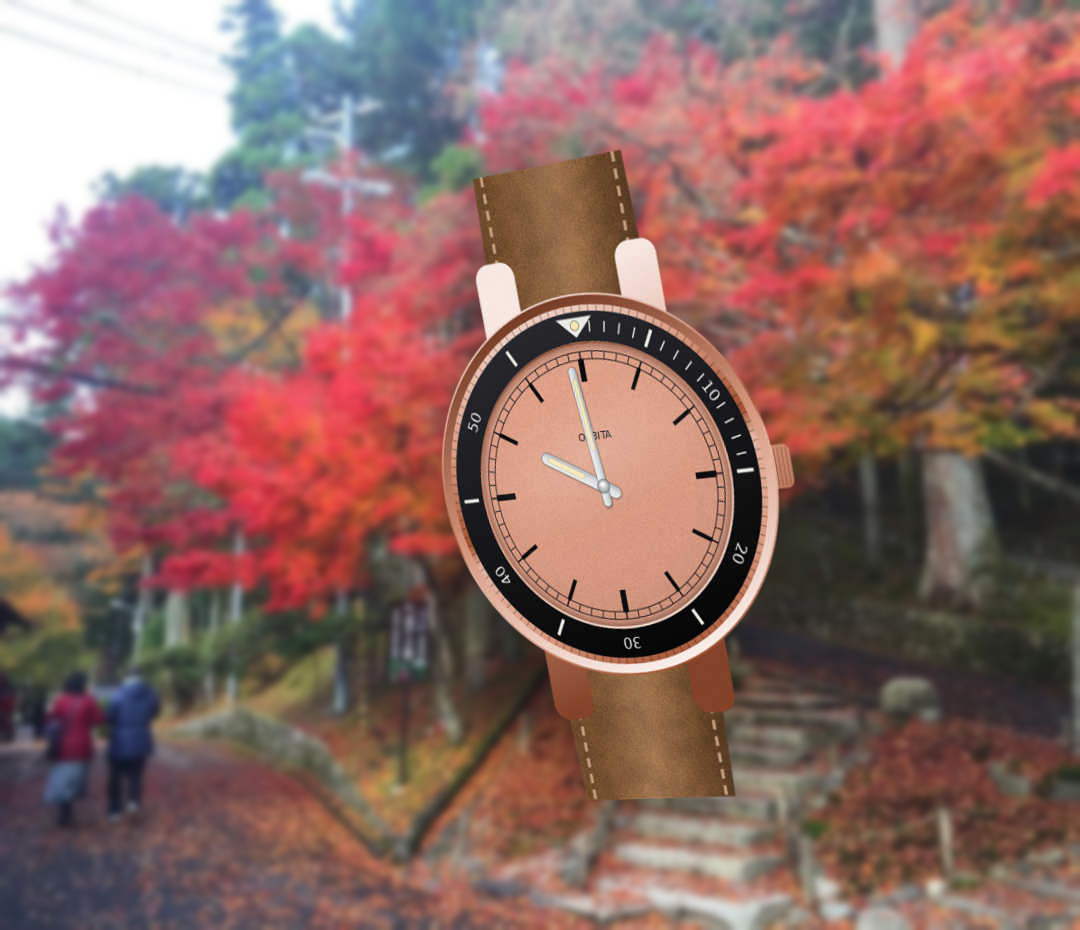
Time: 9h59
